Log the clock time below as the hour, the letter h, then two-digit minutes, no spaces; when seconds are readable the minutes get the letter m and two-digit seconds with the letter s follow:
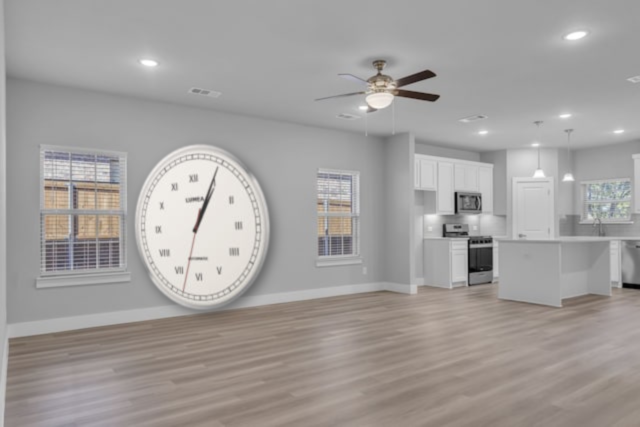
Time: 1h04m33s
